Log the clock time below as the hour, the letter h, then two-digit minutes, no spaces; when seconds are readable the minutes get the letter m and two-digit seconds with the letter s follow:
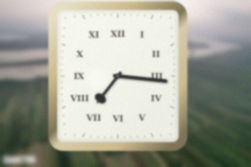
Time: 7h16
